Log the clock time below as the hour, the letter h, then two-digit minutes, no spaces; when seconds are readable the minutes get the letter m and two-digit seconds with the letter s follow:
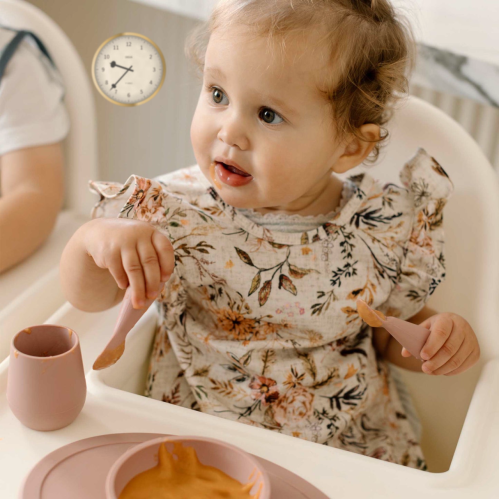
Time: 9h37
